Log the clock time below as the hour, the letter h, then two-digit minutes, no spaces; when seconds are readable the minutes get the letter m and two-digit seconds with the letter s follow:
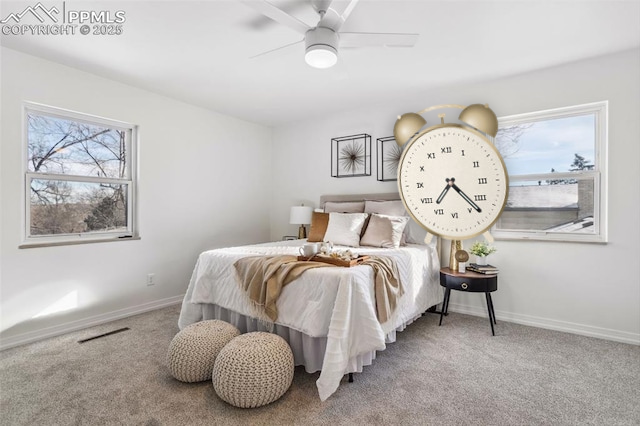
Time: 7h23
